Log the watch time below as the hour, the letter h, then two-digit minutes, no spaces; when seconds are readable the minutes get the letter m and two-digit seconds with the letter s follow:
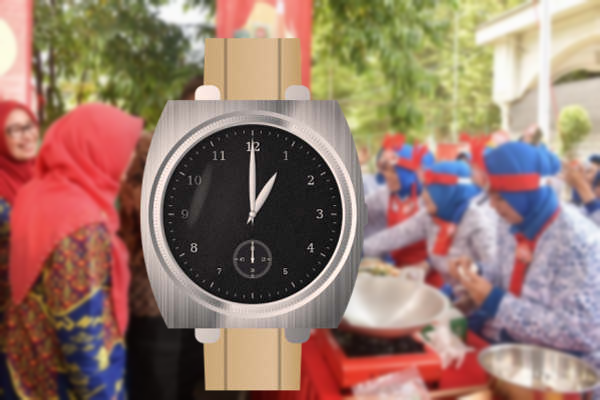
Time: 1h00
